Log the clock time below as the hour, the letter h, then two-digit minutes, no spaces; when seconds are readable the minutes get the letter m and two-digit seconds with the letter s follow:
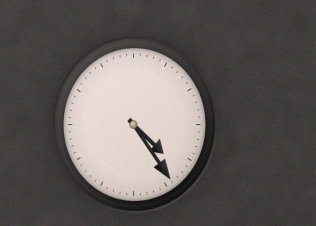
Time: 4h24
